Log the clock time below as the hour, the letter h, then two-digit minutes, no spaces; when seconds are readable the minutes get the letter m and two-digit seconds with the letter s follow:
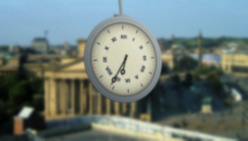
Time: 6h36
